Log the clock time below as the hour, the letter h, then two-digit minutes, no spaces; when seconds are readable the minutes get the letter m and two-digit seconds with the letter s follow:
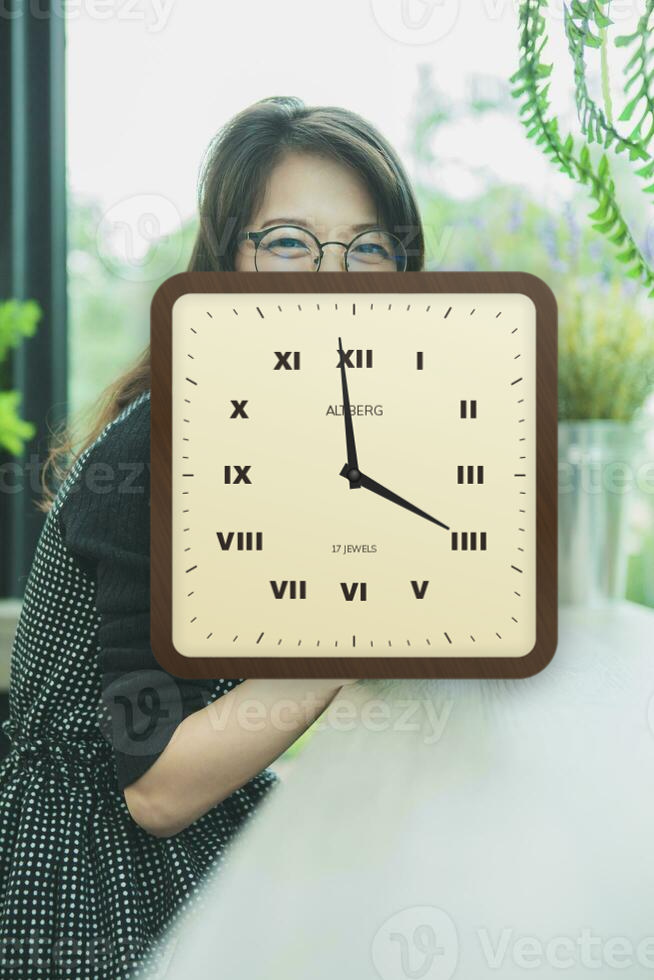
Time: 3h59
